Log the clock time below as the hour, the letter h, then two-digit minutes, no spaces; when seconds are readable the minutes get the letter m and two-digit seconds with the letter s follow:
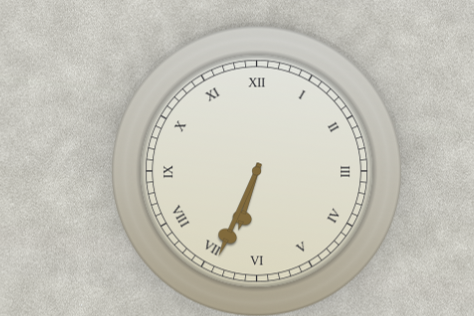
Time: 6h34
